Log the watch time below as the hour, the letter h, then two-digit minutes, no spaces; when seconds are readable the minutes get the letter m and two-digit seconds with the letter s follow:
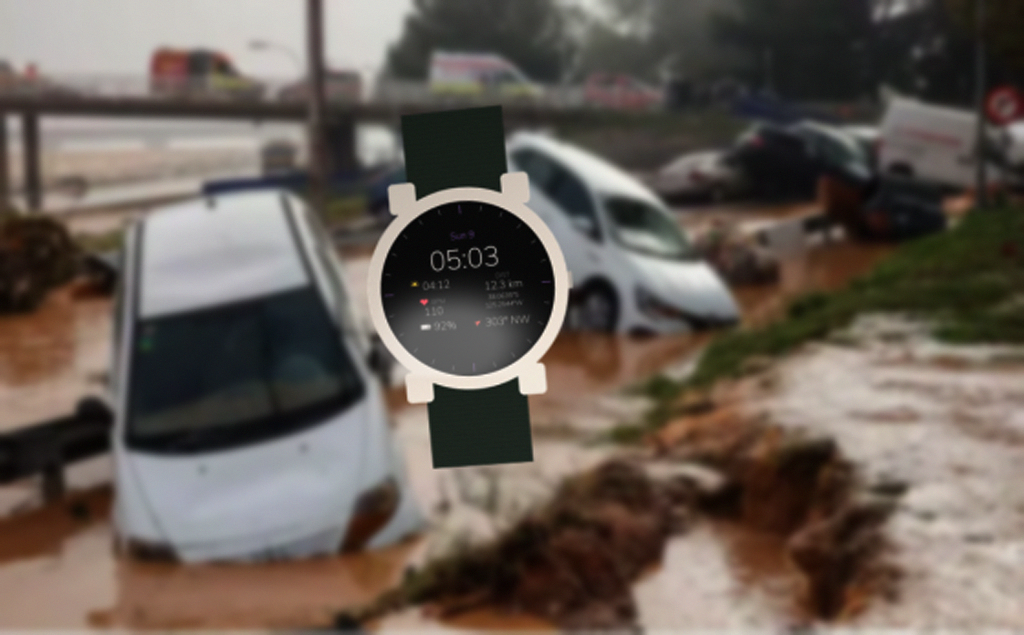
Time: 5h03
